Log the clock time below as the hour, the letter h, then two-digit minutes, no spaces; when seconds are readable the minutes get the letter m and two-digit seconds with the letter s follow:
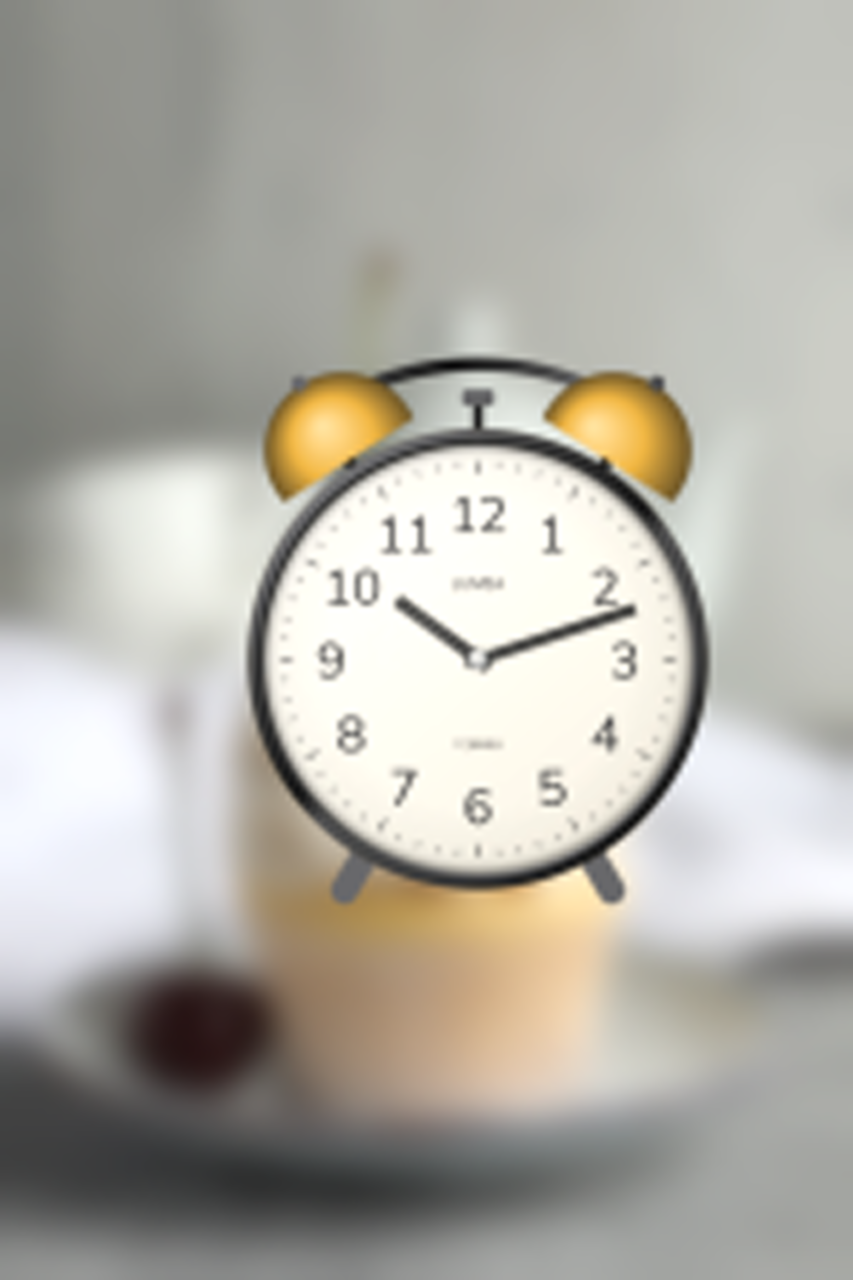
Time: 10h12
